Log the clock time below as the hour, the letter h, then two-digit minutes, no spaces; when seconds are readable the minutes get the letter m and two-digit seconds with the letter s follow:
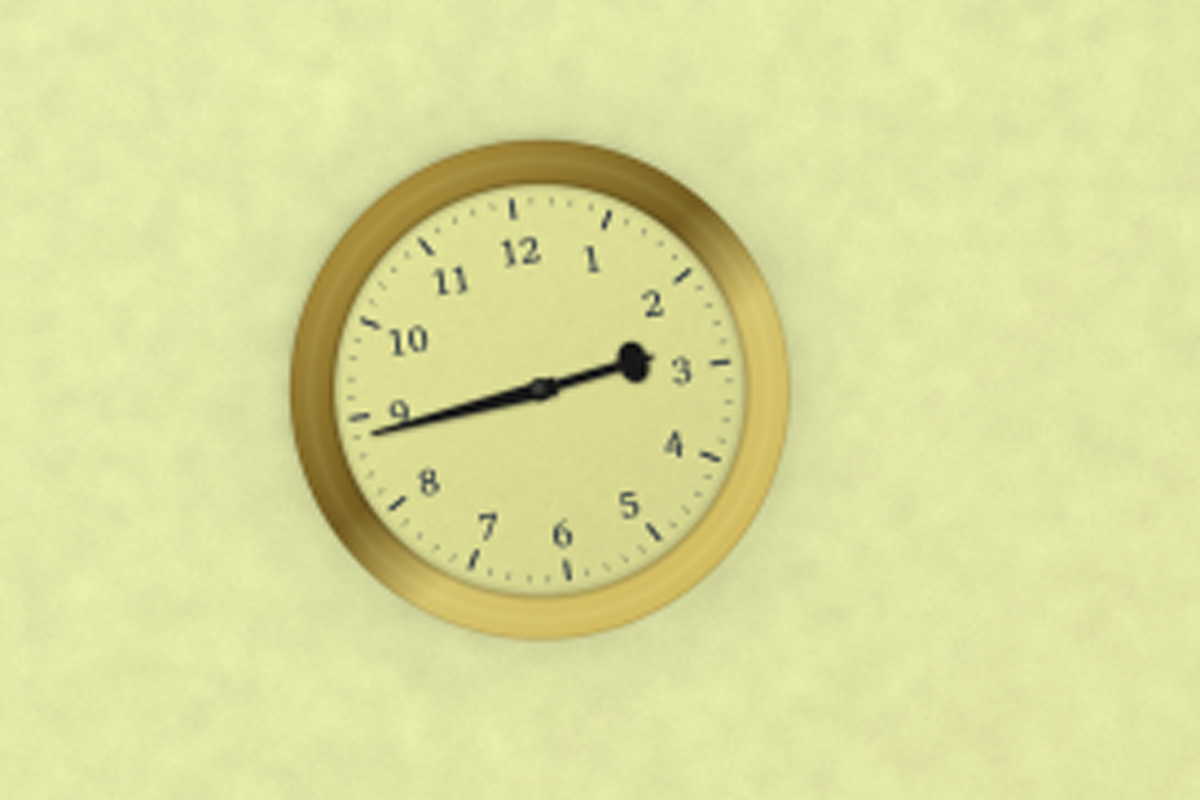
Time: 2h44
